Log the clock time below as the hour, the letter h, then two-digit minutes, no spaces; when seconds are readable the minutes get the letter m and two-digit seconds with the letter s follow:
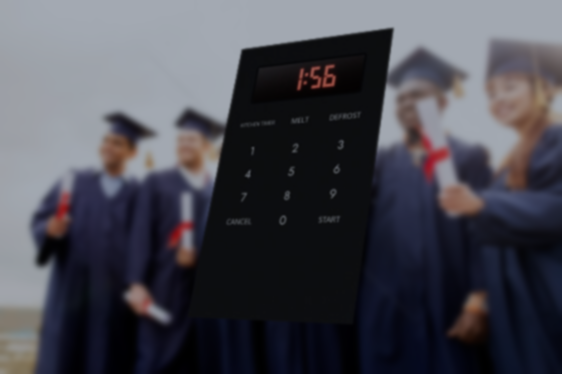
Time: 1h56
